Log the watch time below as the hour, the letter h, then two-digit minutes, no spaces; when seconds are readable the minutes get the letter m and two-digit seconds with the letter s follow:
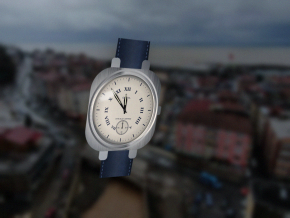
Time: 11h53
